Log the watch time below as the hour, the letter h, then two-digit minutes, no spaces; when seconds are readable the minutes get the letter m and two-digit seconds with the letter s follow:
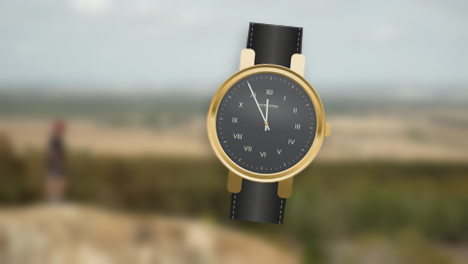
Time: 11h55
